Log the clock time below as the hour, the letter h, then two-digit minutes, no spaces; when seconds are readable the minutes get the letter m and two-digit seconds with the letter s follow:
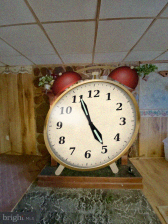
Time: 4h56
